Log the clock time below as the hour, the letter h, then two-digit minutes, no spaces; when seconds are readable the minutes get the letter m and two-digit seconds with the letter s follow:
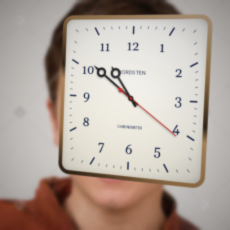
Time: 10h51m21s
